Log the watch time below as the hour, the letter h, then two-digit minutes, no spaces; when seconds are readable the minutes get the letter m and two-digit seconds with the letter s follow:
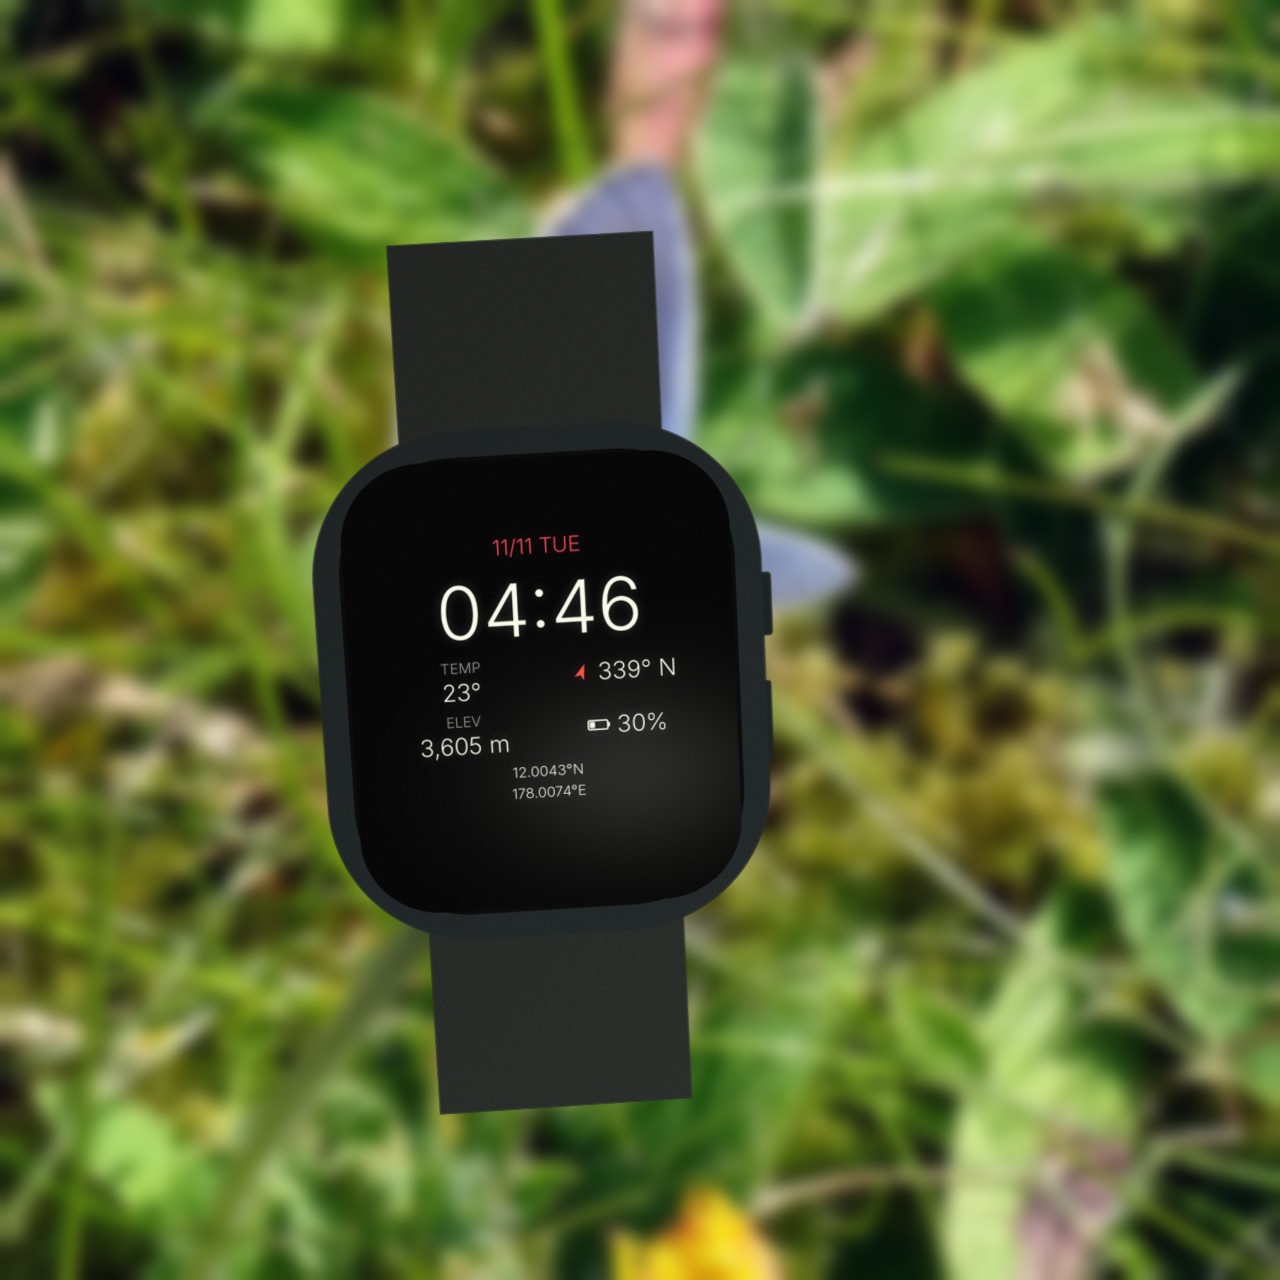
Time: 4h46
